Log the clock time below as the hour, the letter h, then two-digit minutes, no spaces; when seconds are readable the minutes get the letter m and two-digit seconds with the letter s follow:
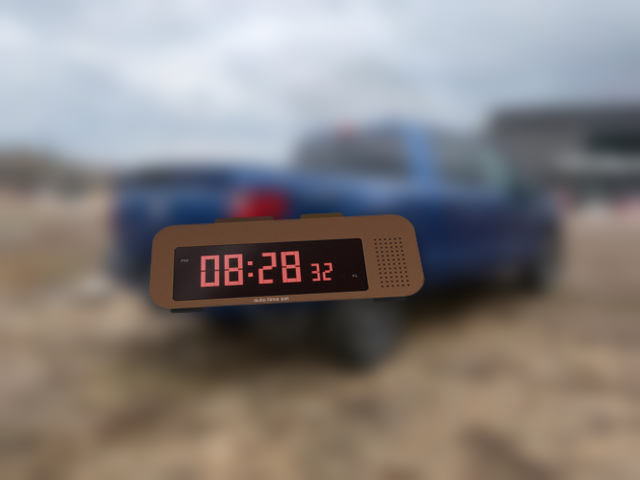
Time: 8h28m32s
